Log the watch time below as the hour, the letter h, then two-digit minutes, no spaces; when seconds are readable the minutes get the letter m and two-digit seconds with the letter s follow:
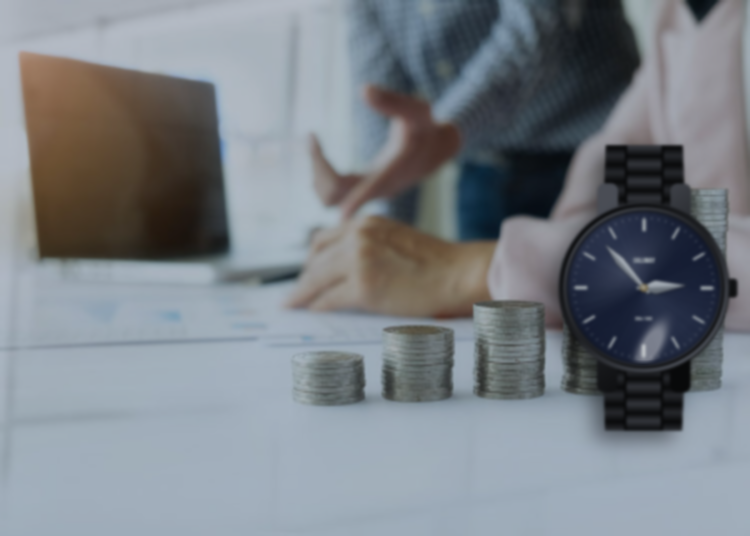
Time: 2h53
